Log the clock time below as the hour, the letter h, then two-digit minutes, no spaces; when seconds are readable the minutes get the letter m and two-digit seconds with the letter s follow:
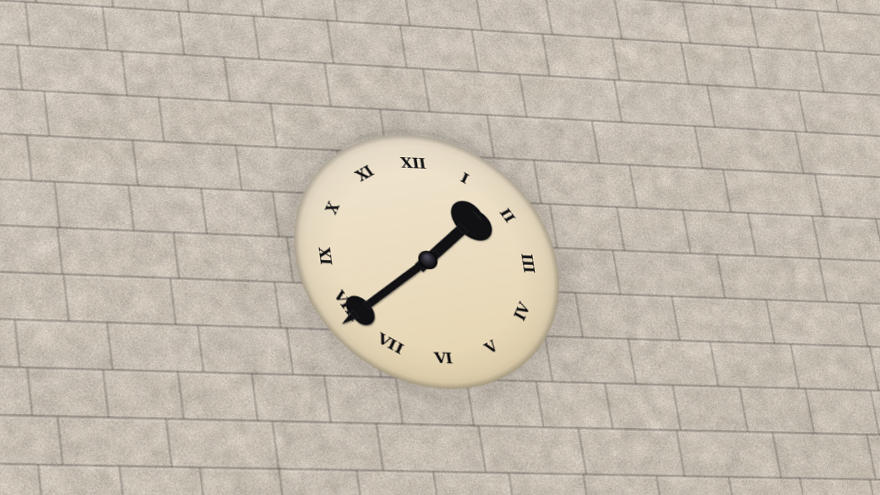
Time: 1h39
